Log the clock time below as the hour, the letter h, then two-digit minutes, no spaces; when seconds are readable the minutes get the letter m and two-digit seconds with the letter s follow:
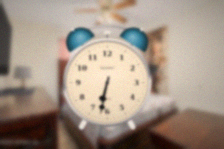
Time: 6h32
